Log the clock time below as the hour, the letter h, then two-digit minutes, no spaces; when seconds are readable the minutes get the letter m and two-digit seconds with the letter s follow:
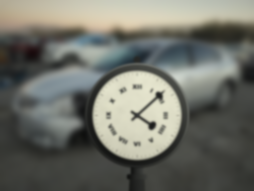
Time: 4h08
